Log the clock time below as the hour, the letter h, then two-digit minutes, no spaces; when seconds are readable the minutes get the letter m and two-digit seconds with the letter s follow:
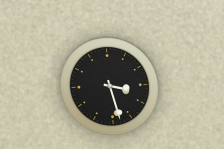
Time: 3h28
